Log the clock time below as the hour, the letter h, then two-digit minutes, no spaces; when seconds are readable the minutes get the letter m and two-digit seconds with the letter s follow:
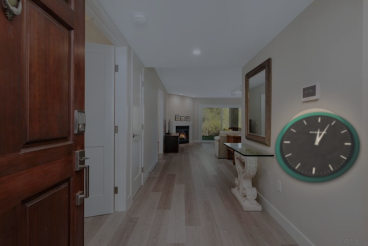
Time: 12h04
